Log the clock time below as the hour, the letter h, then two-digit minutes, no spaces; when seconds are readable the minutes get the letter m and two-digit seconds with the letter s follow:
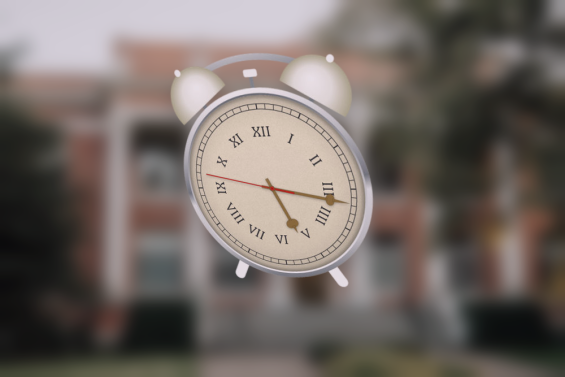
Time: 5h16m47s
